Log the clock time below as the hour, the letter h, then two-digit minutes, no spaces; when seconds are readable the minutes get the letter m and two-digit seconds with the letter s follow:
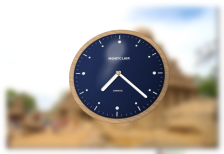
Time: 7h22
